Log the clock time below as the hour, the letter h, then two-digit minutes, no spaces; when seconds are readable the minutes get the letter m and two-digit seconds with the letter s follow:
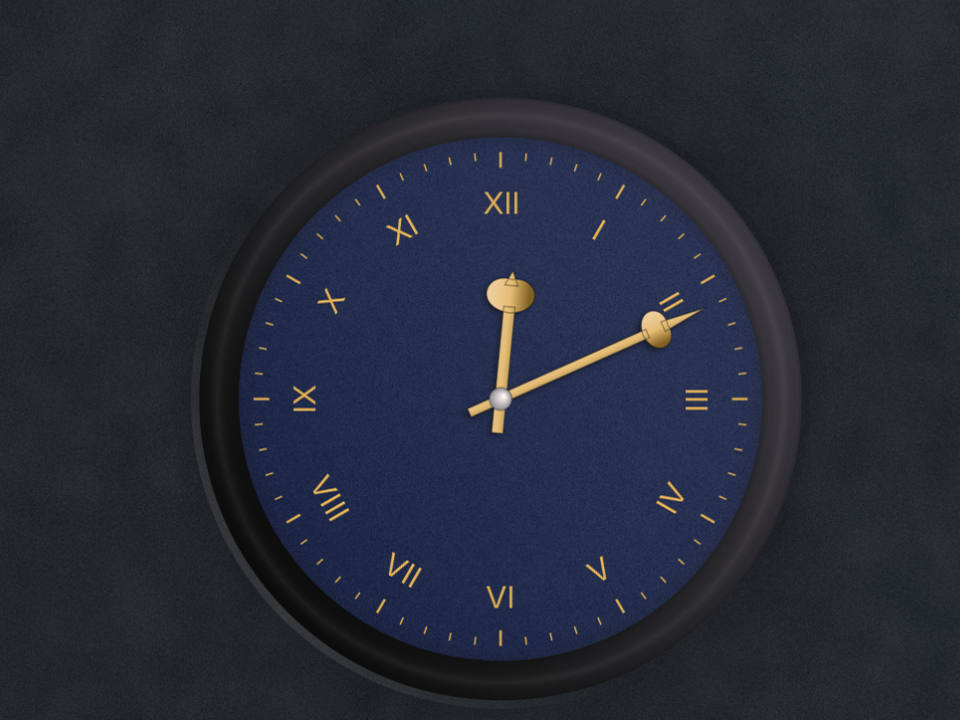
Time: 12h11
